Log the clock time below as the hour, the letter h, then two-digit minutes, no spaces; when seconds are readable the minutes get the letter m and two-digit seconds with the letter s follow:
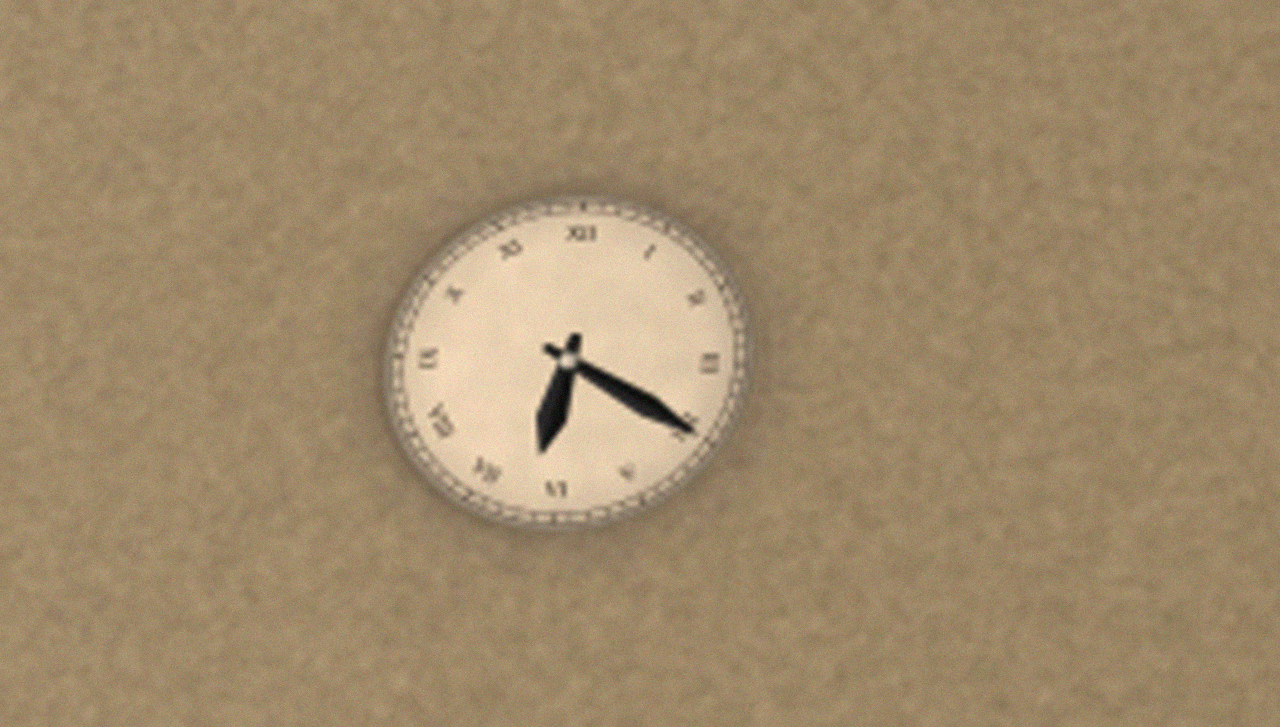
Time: 6h20
